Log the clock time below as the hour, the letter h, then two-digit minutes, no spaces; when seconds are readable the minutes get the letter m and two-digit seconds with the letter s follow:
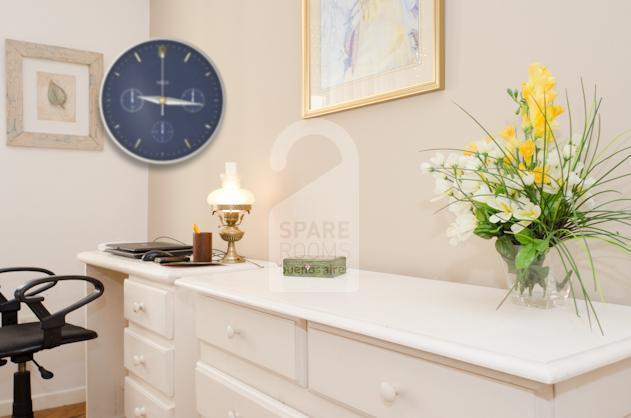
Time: 9h16
